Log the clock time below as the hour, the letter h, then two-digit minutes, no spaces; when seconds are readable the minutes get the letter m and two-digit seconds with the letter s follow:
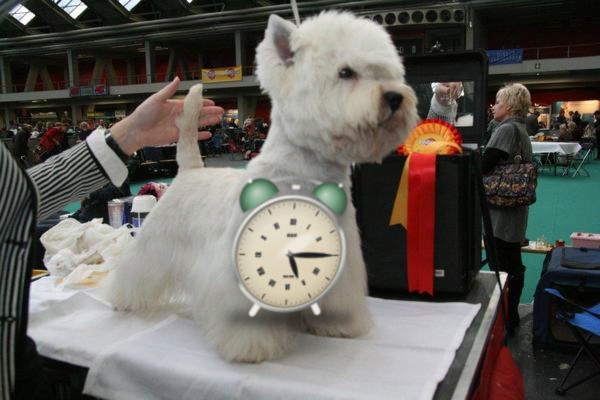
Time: 5h15
